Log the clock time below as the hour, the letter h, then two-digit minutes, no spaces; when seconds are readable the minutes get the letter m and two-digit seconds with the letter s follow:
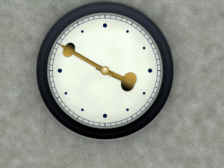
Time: 3h50
